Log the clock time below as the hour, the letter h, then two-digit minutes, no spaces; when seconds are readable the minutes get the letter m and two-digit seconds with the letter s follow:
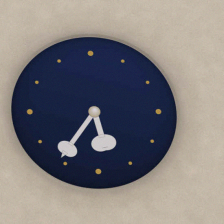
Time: 5h36
